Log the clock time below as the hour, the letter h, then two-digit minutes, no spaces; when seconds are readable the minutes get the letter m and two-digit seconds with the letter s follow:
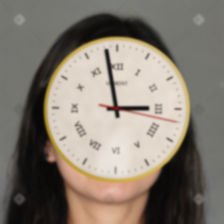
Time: 2h58m17s
